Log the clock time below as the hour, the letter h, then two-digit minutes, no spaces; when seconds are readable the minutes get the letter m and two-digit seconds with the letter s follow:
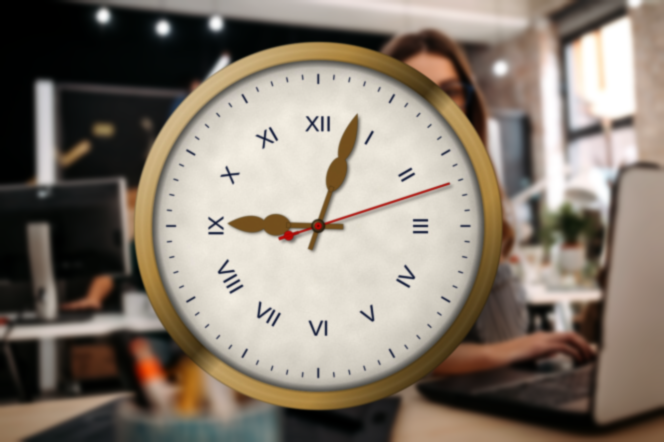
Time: 9h03m12s
